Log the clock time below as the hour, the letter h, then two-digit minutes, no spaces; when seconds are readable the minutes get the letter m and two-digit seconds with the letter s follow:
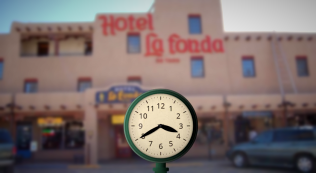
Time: 3h40
